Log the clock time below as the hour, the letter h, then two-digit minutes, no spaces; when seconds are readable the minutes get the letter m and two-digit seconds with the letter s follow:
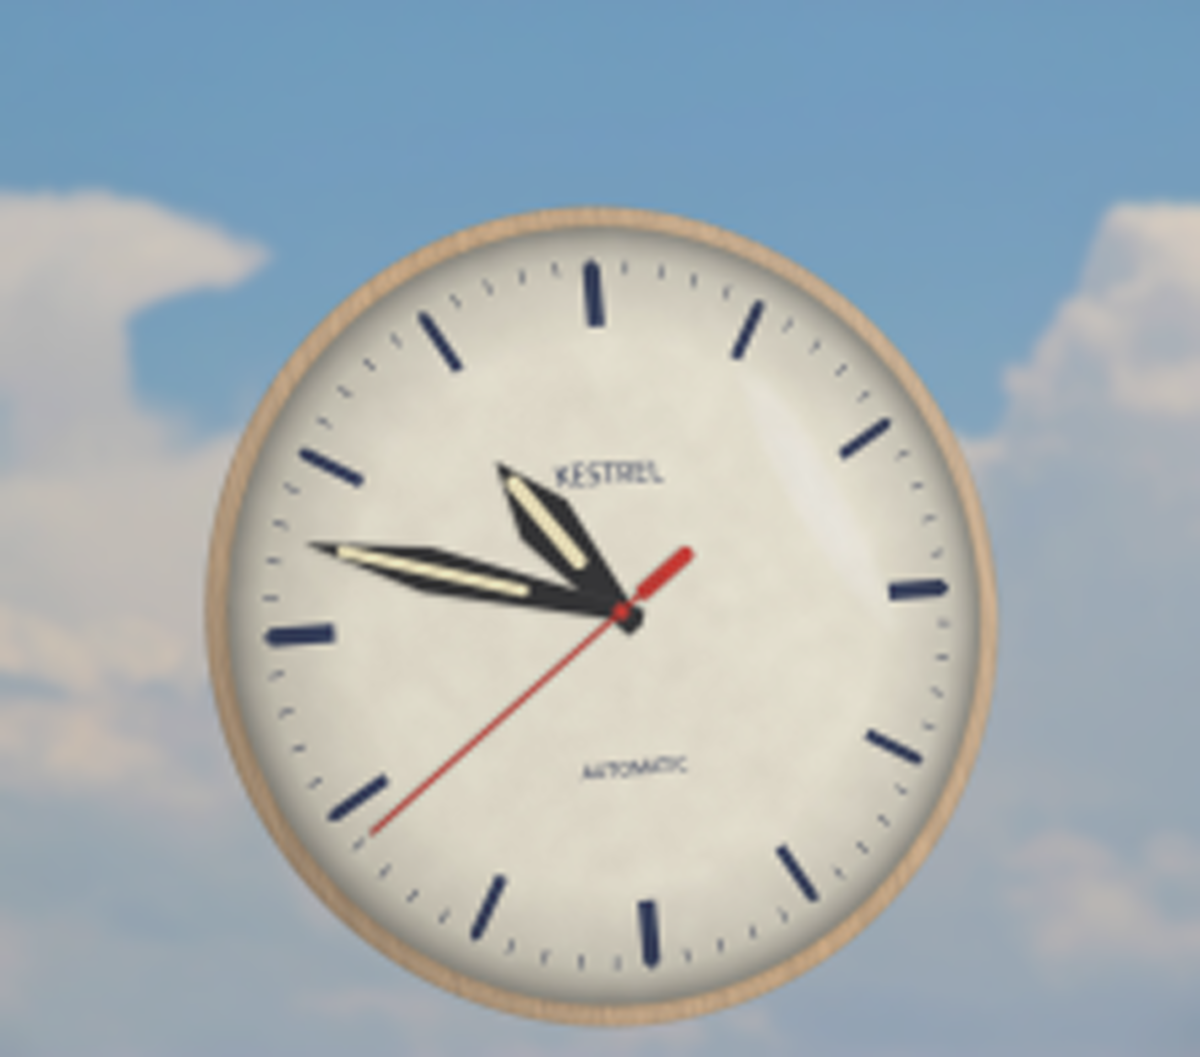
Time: 10h47m39s
